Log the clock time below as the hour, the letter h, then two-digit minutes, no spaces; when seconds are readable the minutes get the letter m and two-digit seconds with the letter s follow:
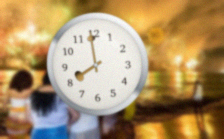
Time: 7h59
